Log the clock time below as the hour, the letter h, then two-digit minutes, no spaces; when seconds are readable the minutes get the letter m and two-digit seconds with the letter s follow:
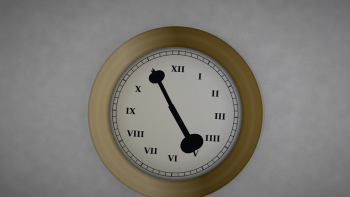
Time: 4h55
